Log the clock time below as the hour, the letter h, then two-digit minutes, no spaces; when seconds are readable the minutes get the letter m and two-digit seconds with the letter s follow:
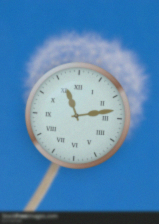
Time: 11h13
